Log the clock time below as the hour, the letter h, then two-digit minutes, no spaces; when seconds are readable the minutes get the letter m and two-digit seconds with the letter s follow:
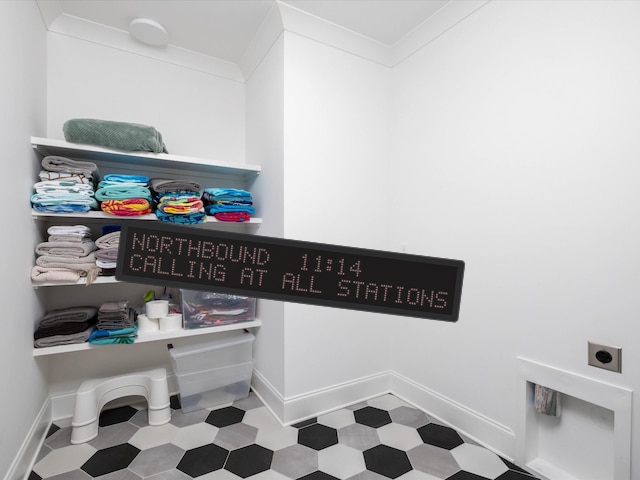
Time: 11h14
